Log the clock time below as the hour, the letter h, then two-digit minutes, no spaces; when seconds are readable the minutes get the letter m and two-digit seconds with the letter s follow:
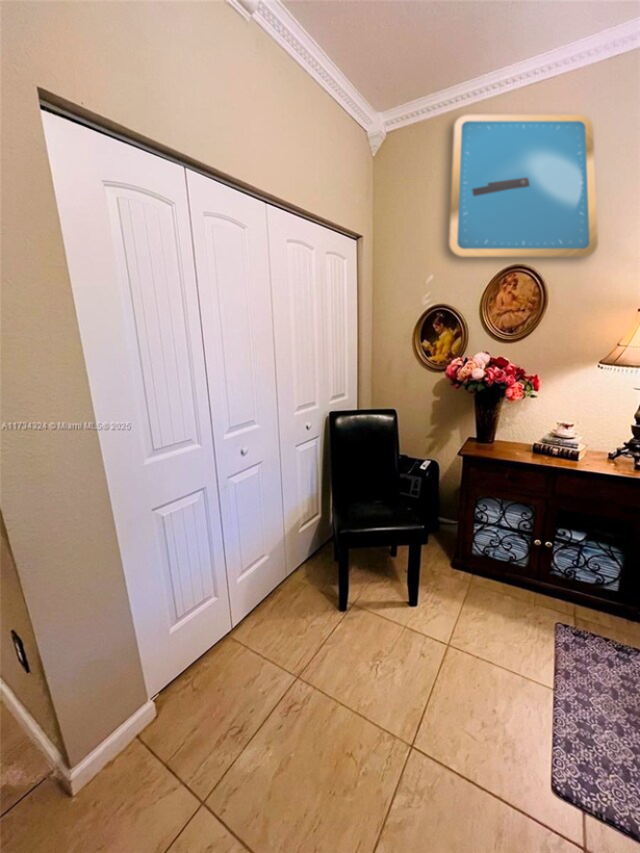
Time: 8h43
